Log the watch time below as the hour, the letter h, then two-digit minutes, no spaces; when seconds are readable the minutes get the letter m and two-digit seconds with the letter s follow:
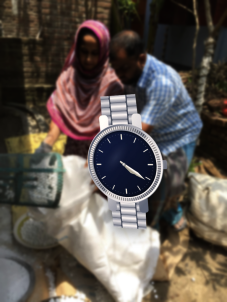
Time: 4h21
